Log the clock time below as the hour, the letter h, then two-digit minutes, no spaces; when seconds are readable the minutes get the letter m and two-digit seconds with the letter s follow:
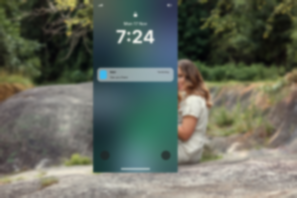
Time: 7h24
